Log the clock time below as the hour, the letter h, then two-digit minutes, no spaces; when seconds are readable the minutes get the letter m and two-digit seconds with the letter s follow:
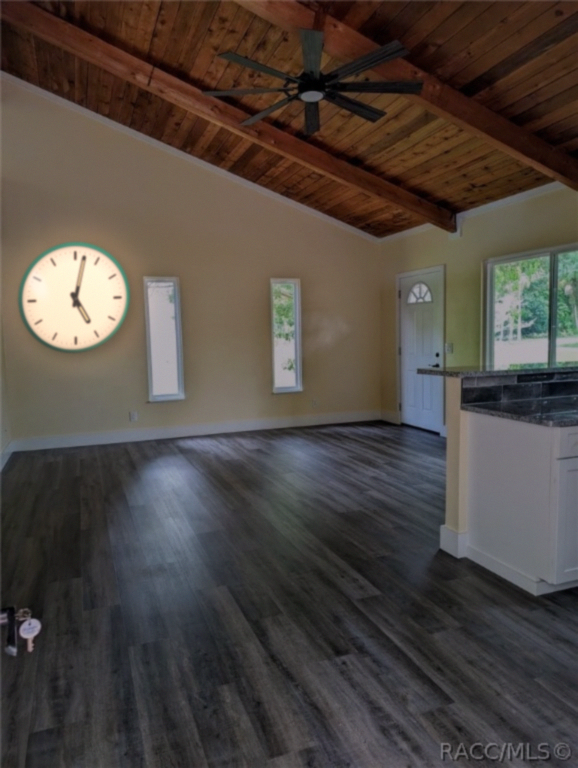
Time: 5h02
